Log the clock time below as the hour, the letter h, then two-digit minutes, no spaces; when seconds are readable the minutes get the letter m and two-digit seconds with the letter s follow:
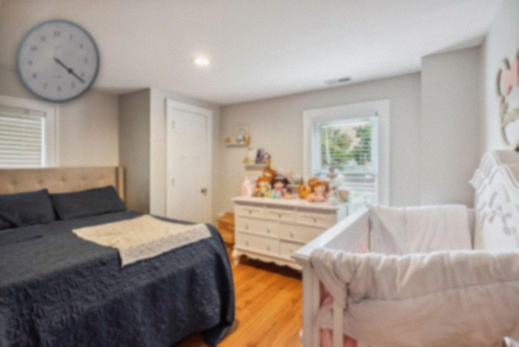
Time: 4h22
